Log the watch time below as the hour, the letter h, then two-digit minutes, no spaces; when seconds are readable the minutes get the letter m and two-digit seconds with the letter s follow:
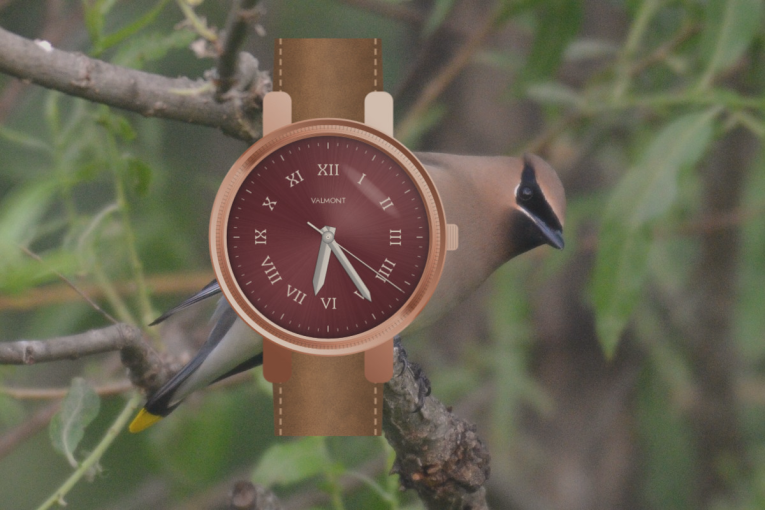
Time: 6h24m21s
